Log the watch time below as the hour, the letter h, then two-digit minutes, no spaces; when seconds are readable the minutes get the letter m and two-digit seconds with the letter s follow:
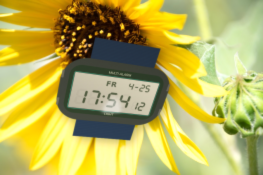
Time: 17h54m12s
